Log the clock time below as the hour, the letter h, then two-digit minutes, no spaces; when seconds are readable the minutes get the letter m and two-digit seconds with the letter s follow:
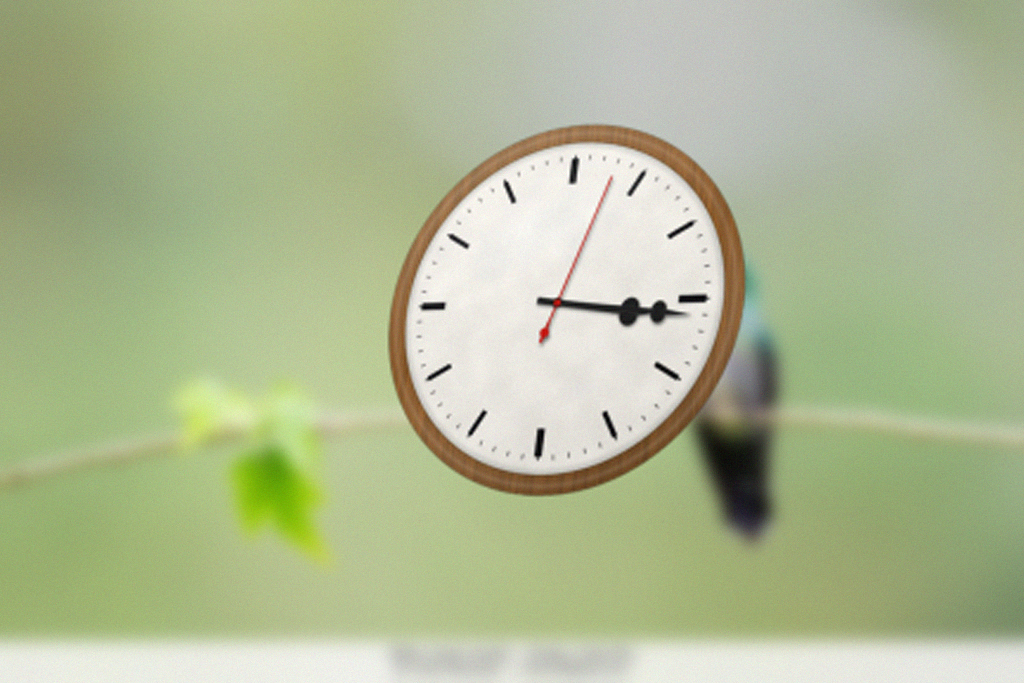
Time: 3h16m03s
